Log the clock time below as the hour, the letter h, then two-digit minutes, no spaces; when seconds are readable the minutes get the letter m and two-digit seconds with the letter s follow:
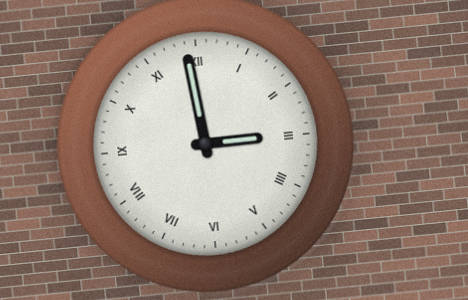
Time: 2h59
